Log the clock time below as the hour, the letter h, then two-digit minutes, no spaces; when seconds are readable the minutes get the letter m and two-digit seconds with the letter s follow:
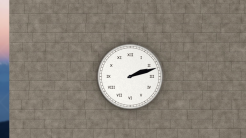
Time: 2h12
